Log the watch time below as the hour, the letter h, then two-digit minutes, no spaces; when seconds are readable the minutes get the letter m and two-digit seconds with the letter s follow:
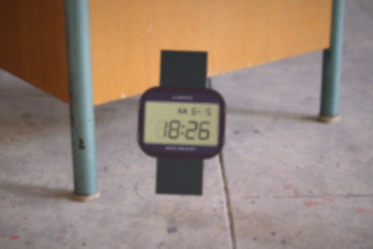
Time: 18h26
